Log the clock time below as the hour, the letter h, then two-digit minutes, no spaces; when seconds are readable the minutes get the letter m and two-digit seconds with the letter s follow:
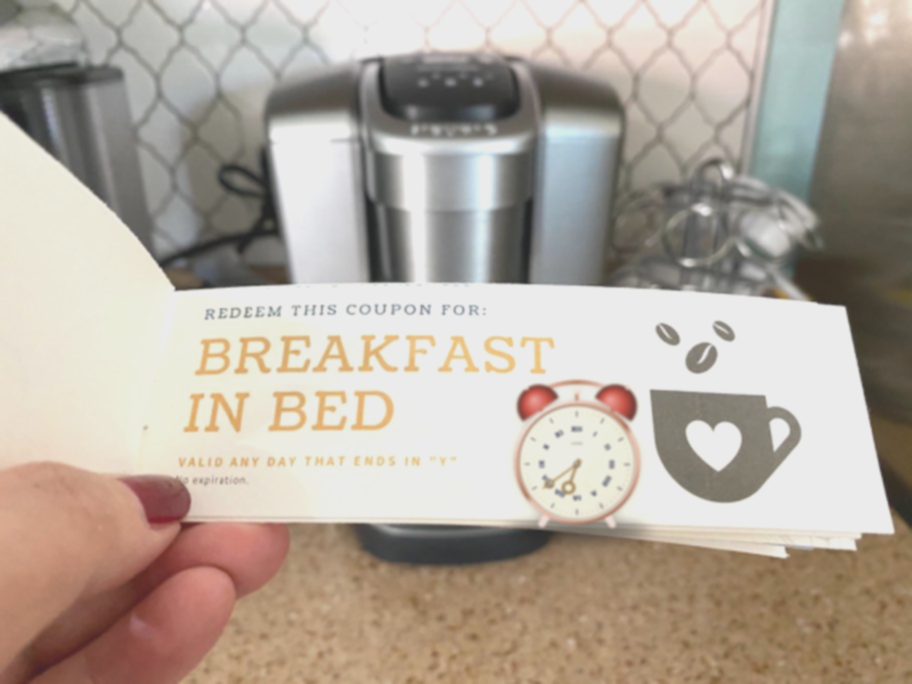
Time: 6h39
